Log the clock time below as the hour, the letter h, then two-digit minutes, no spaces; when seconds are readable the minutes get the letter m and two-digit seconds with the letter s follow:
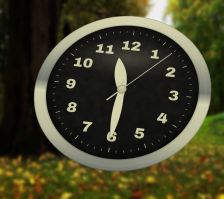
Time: 11h30m07s
